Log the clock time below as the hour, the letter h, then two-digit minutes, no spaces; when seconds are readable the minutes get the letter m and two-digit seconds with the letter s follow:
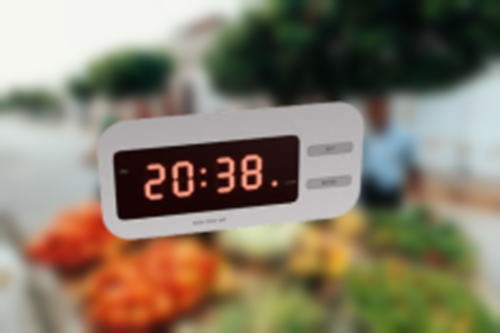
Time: 20h38
